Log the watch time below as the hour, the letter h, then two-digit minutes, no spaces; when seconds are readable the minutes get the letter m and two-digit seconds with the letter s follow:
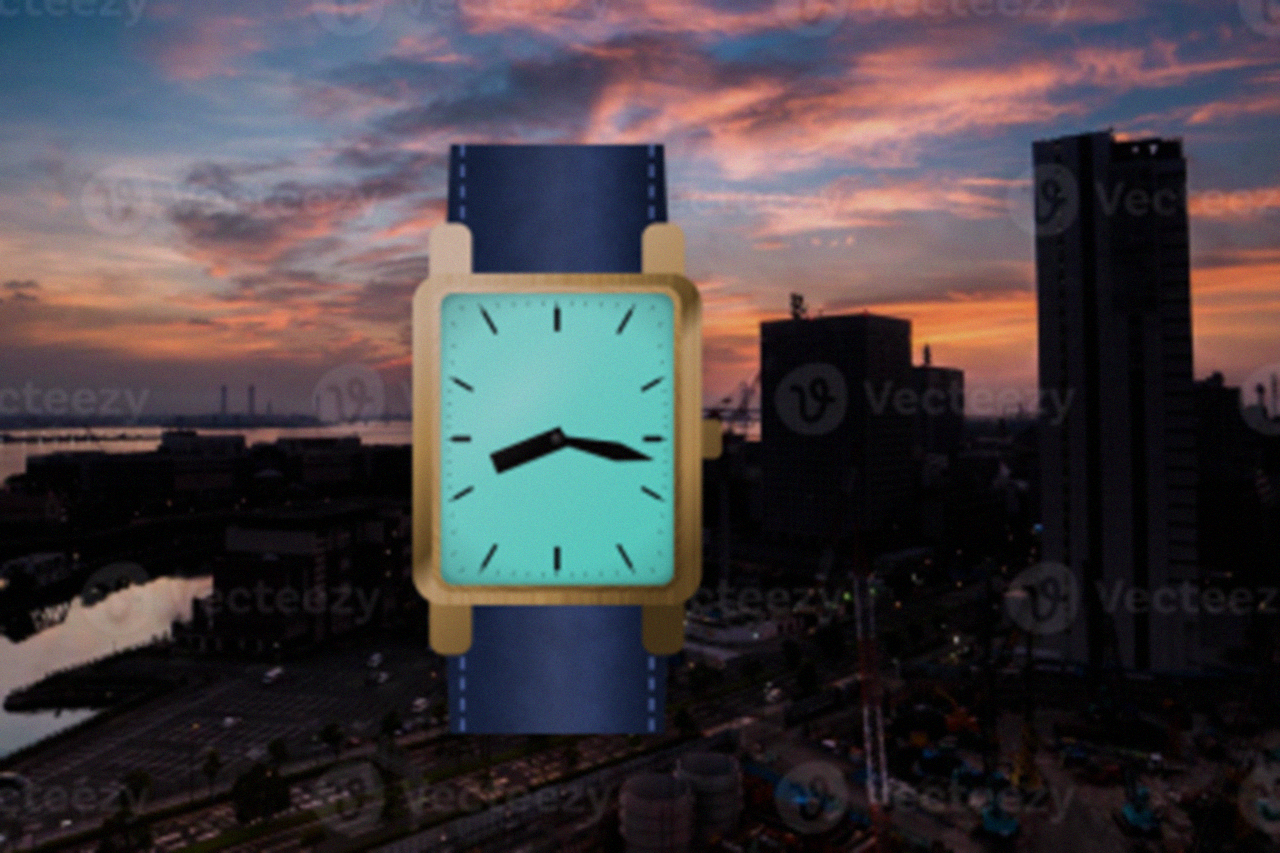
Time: 8h17
